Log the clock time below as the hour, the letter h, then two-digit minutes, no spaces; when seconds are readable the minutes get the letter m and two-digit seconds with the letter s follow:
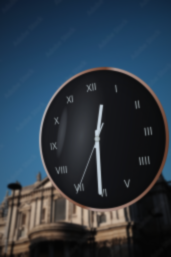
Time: 12h30m35s
